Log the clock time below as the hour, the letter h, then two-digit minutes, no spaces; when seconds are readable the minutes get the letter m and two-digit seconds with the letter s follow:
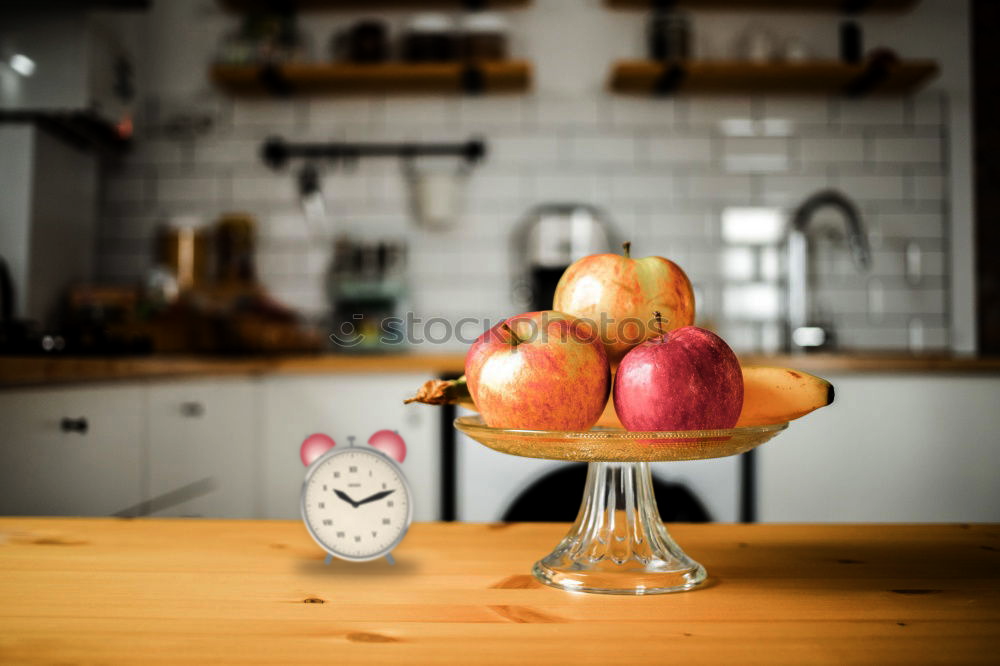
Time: 10h12
